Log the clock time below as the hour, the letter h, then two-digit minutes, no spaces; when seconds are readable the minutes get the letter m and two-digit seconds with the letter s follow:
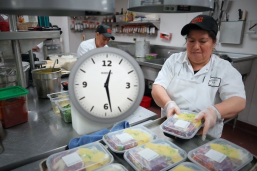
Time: 12h28
